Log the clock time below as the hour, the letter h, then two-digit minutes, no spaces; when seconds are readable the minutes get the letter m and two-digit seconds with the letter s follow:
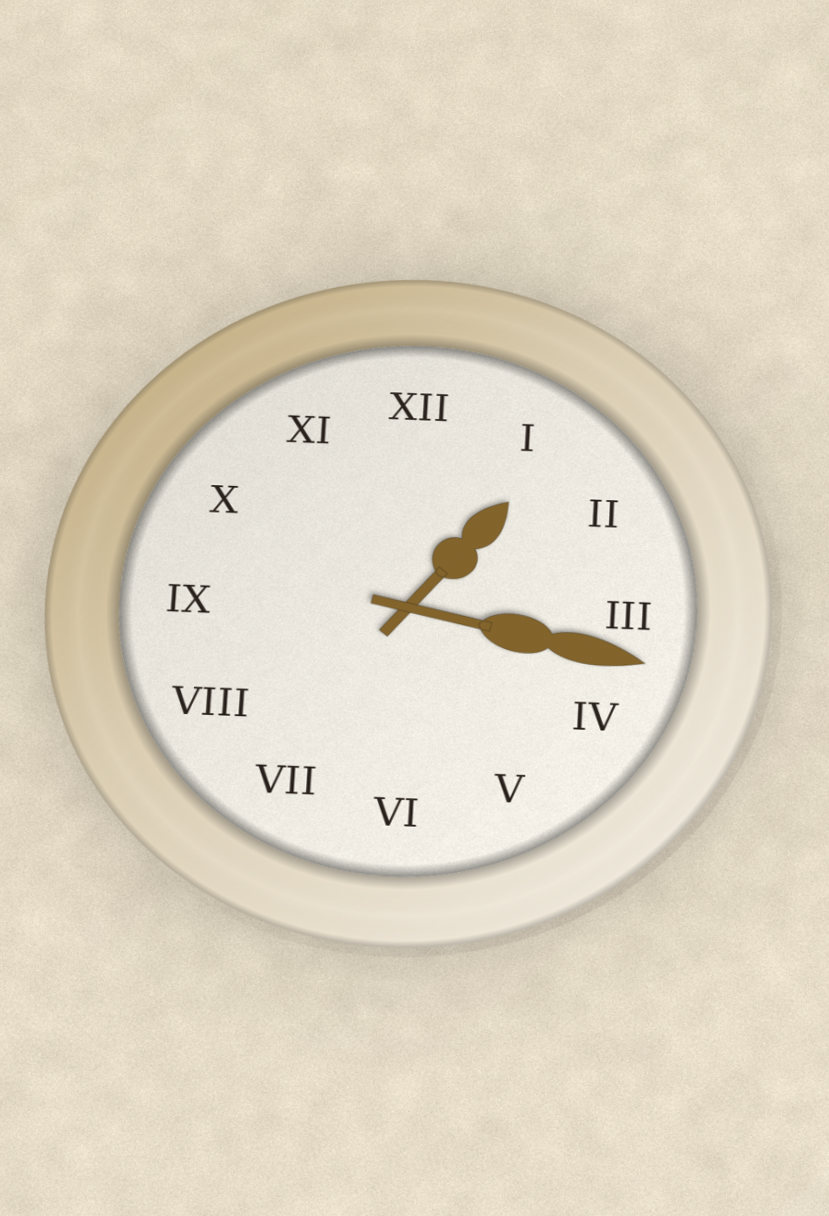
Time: 1h17
